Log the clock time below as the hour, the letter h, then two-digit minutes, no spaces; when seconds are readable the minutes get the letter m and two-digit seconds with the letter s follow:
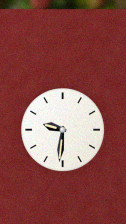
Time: 9h31
